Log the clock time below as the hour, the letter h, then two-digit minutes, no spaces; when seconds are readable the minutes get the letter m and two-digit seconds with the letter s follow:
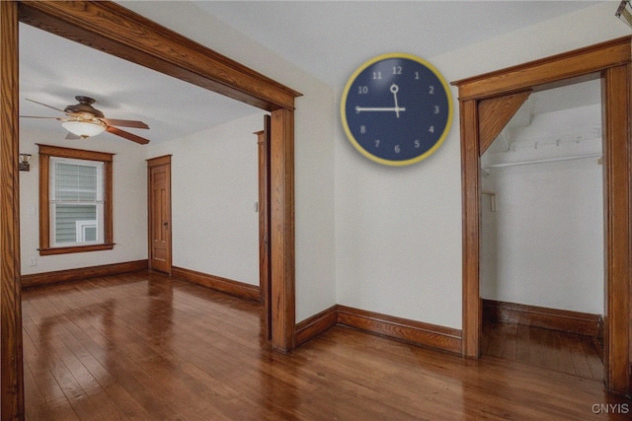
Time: 11h45
